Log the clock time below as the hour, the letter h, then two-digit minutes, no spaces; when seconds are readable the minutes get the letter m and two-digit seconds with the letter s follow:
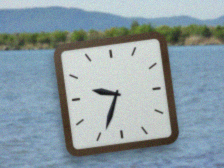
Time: 9h34
